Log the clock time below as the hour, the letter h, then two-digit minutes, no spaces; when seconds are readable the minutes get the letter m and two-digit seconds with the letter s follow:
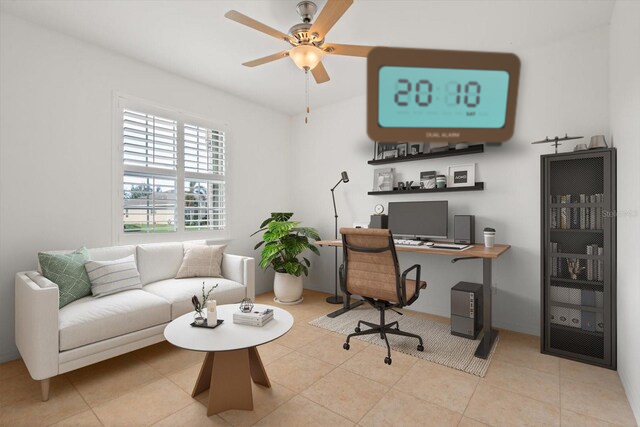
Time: 20h10
